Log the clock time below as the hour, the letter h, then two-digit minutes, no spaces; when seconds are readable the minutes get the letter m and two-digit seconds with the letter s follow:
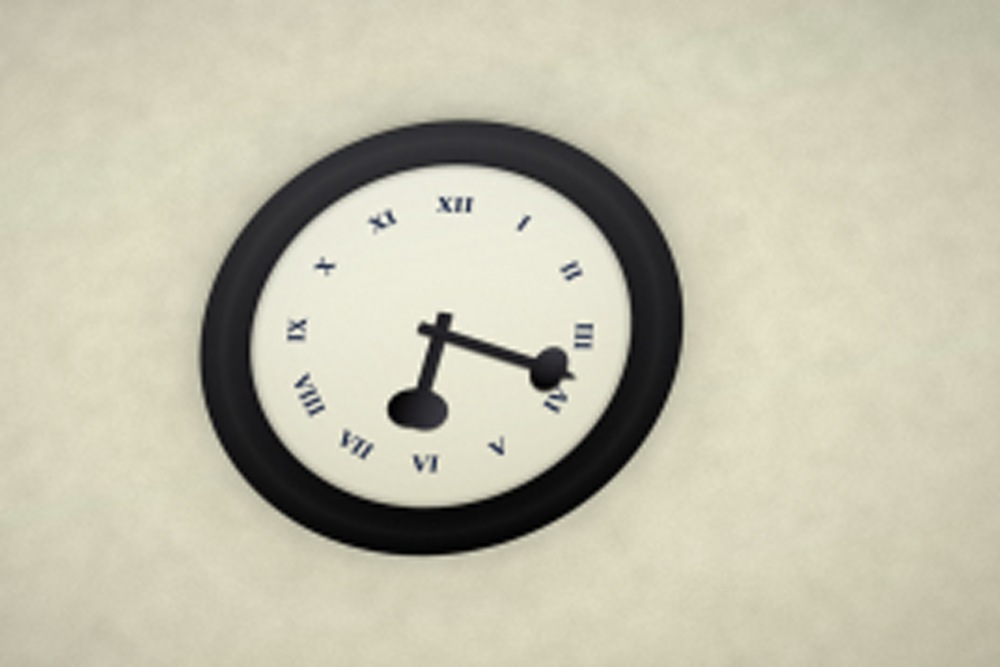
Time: 6h18
